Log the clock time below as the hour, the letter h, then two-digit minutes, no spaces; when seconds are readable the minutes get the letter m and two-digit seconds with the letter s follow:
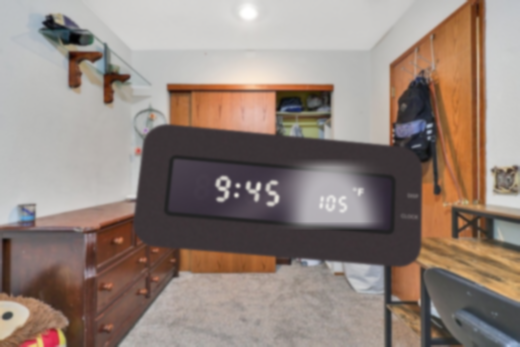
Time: 9h45
